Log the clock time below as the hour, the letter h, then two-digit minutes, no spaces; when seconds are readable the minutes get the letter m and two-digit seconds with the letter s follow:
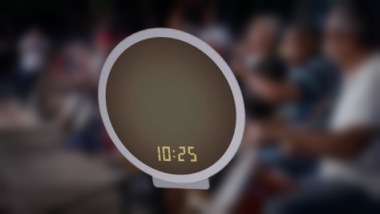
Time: 10h25
